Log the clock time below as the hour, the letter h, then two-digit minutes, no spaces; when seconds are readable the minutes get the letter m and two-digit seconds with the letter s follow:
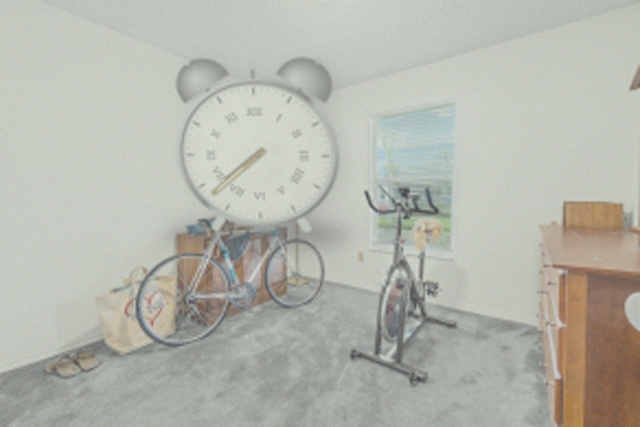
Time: 7h38
